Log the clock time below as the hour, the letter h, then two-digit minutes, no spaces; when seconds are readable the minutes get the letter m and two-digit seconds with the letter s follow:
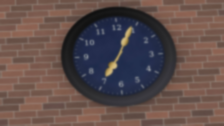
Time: 7h04
